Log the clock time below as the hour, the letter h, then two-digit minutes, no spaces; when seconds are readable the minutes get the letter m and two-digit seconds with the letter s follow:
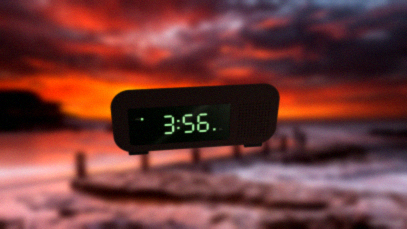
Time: 3h56
